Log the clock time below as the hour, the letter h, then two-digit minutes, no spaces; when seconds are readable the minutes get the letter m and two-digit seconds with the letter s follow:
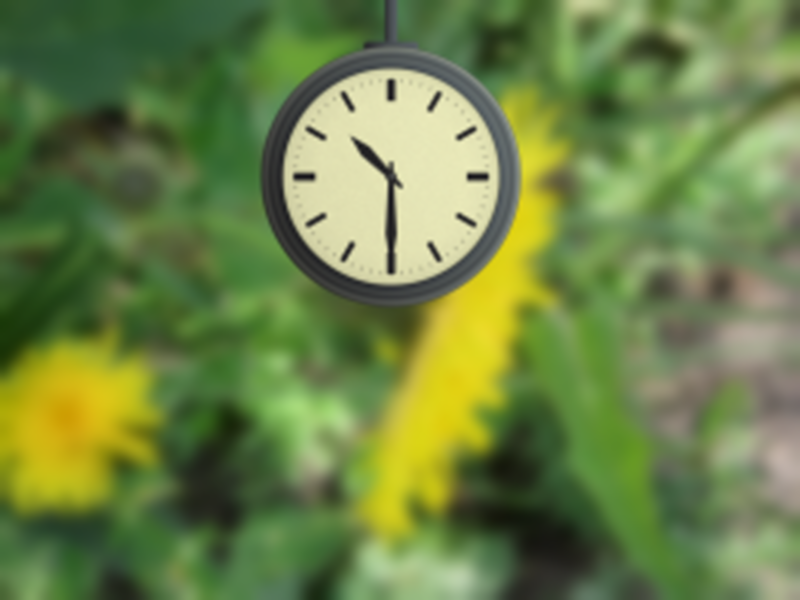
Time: 10h30
